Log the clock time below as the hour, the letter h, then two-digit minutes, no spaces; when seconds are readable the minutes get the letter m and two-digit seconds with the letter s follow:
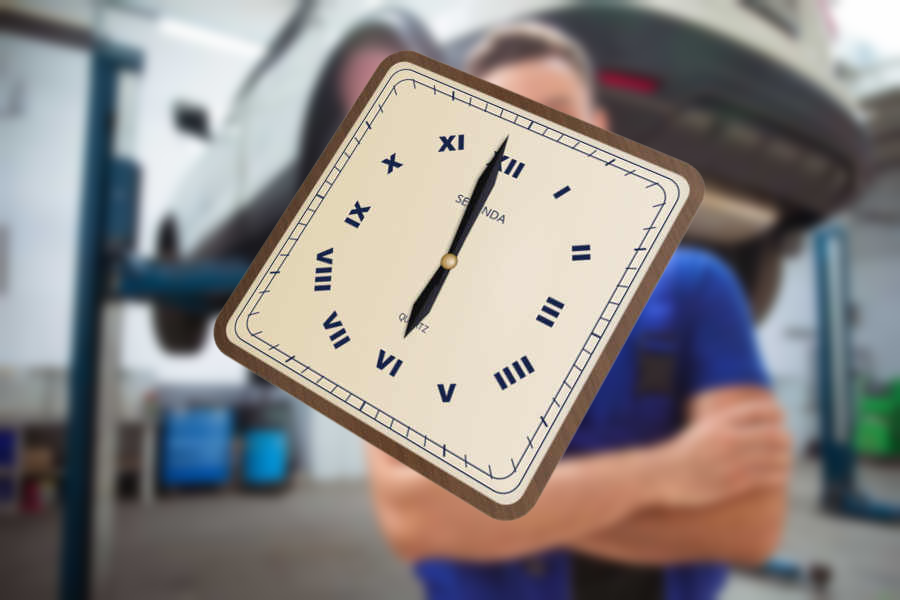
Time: 5h59
